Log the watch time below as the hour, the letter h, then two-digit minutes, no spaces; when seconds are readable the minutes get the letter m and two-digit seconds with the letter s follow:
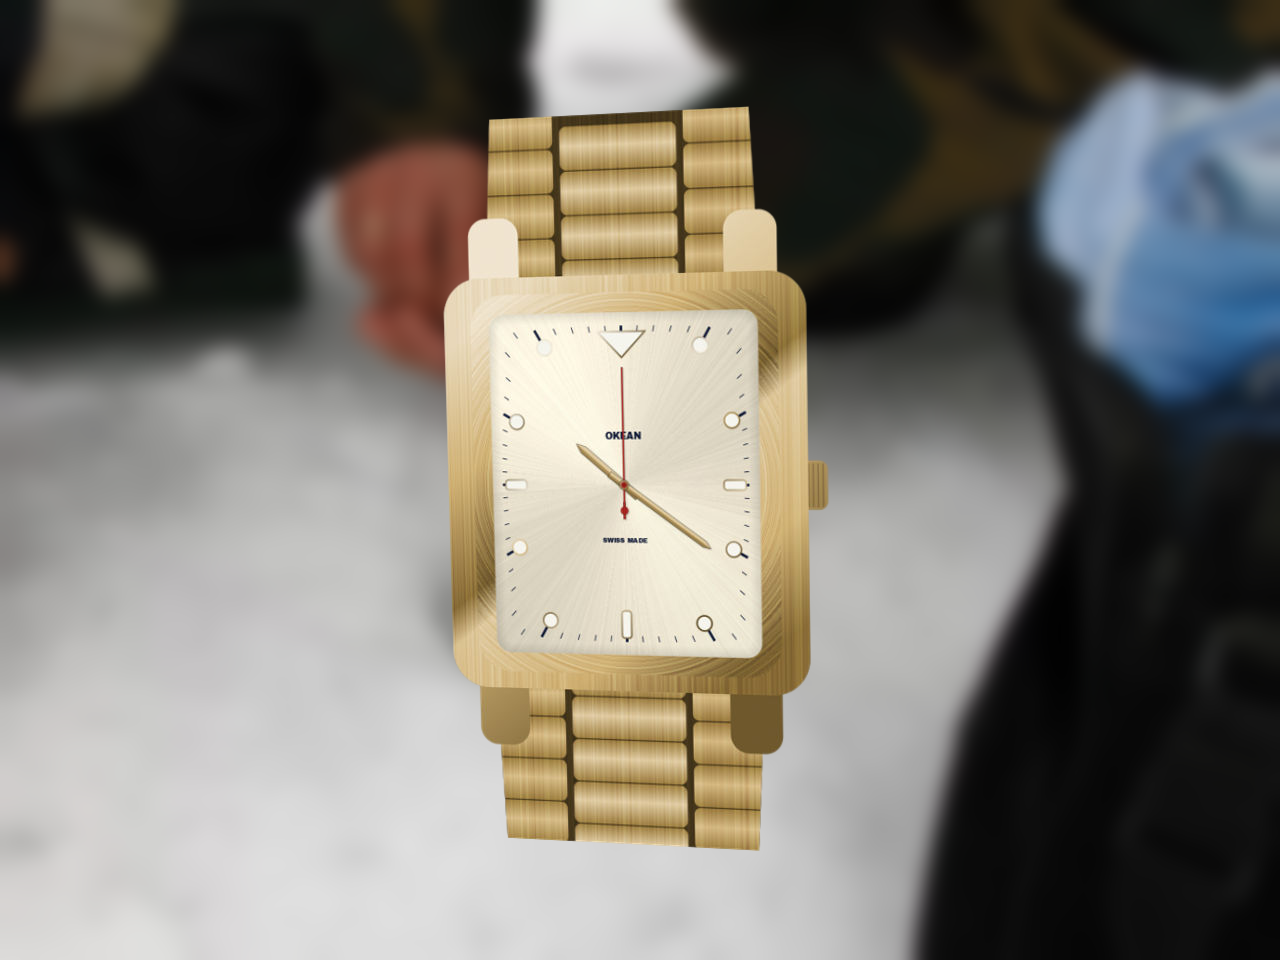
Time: 10h21m00s
